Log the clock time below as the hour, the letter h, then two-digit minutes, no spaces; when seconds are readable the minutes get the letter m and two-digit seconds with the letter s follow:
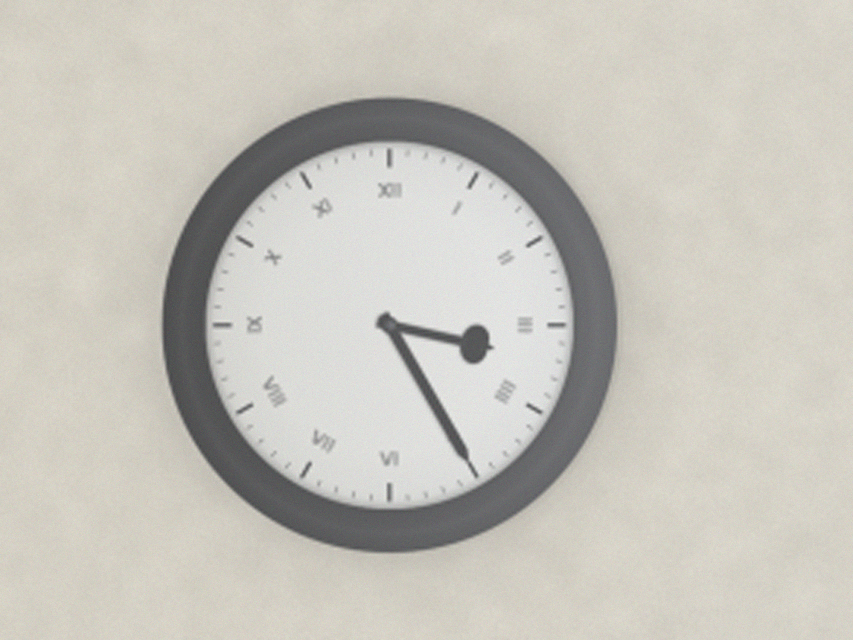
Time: 3h25
